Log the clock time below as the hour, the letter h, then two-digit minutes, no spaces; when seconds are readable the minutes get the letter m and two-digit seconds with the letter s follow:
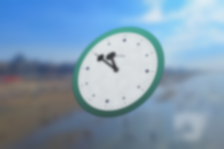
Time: 10h50
